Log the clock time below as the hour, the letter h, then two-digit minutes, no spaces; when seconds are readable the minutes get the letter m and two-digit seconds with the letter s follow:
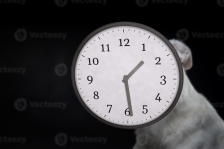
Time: 1h29
